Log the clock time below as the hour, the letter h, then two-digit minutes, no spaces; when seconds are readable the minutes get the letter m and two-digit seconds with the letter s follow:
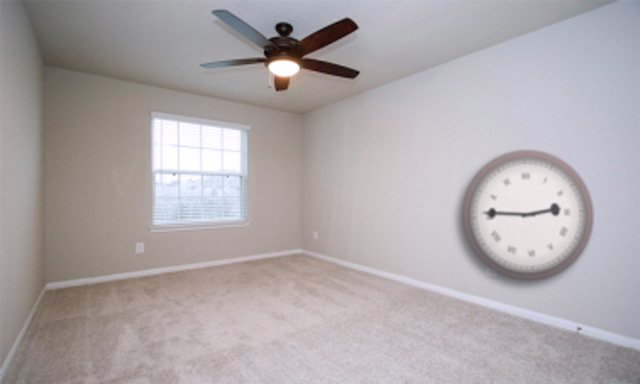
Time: 2h46
